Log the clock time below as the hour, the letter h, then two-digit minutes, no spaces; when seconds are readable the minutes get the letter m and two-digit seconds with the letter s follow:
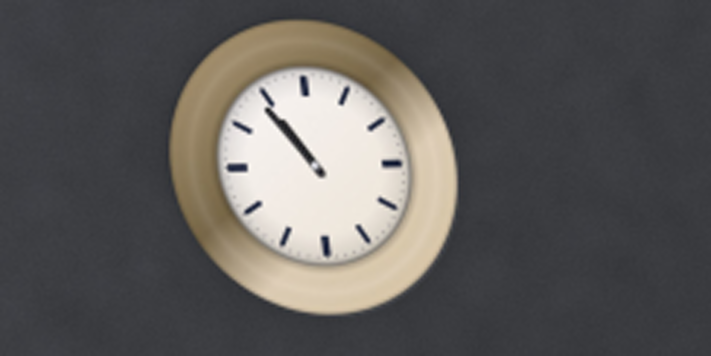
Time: 10h54
